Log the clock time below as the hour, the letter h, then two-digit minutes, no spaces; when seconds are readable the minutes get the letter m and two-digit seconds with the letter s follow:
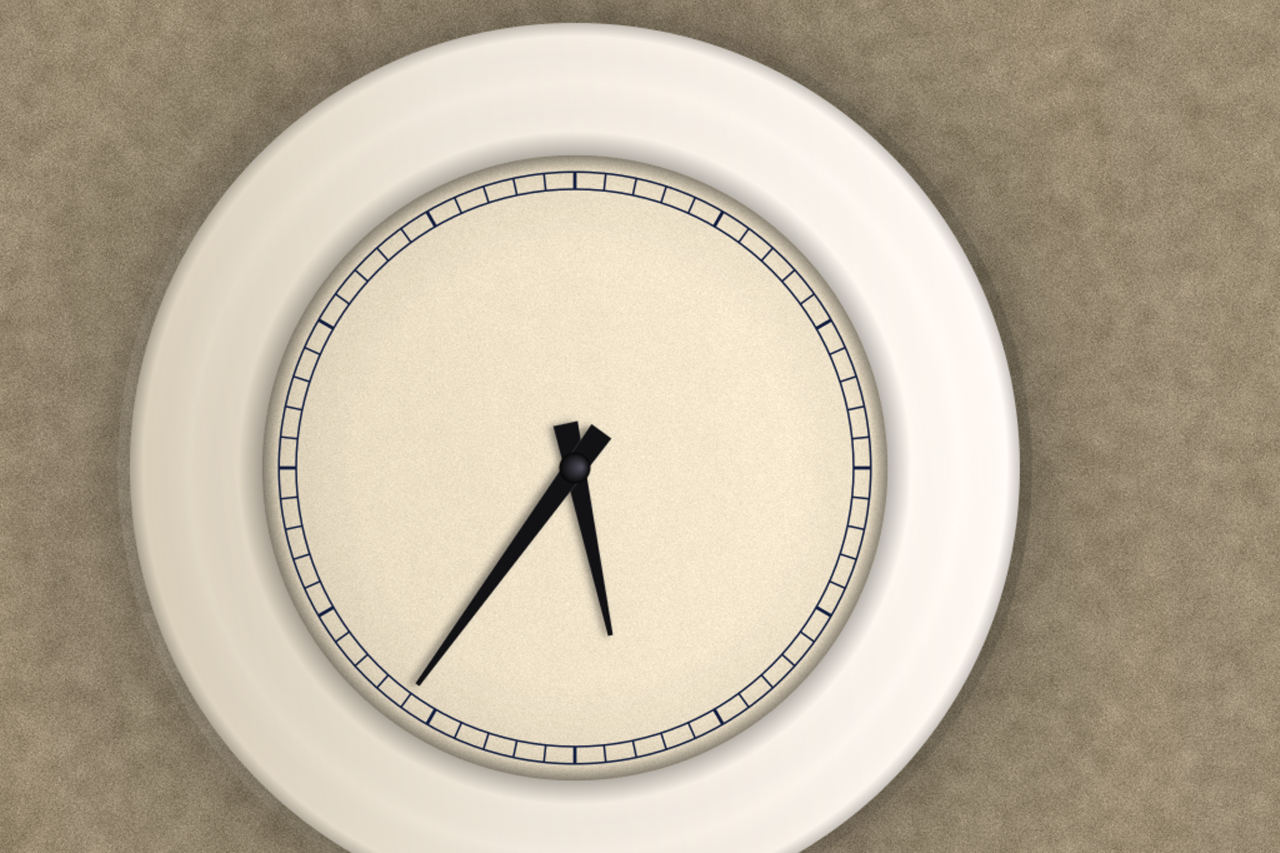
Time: 5h36
